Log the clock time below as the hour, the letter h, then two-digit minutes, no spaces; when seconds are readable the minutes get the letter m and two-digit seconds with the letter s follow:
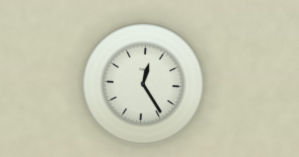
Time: 12h24
